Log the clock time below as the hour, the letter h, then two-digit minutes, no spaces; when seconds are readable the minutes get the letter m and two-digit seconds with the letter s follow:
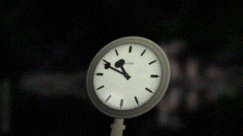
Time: 10h49
